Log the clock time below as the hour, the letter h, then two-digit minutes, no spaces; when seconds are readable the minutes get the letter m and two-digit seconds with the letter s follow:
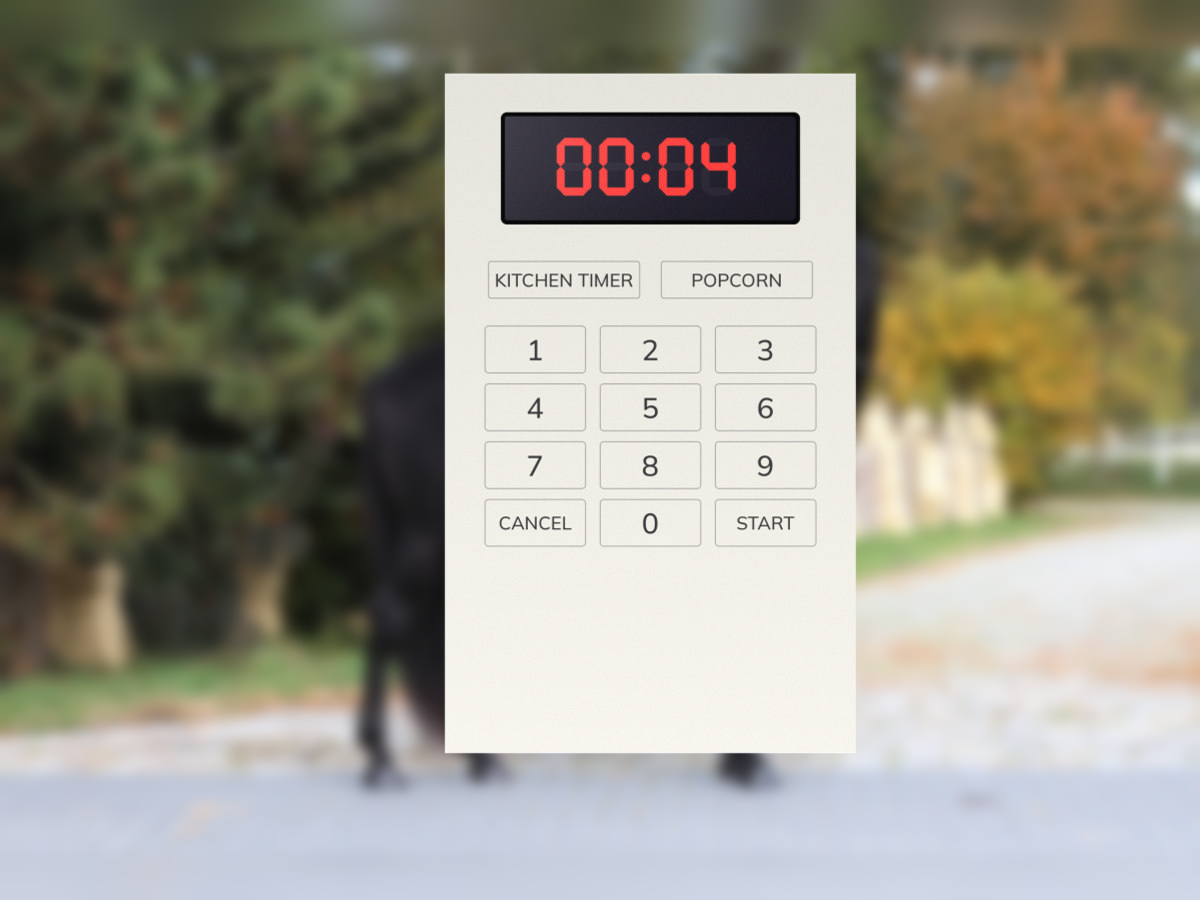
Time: 0h04
